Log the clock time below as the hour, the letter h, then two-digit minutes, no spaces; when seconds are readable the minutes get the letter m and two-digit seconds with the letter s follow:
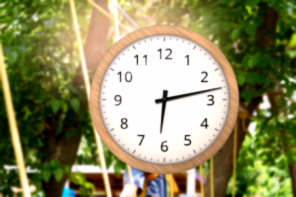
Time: 6h13
